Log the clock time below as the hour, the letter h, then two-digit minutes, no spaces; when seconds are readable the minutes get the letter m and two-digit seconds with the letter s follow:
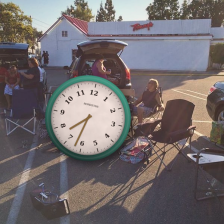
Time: 7h32
